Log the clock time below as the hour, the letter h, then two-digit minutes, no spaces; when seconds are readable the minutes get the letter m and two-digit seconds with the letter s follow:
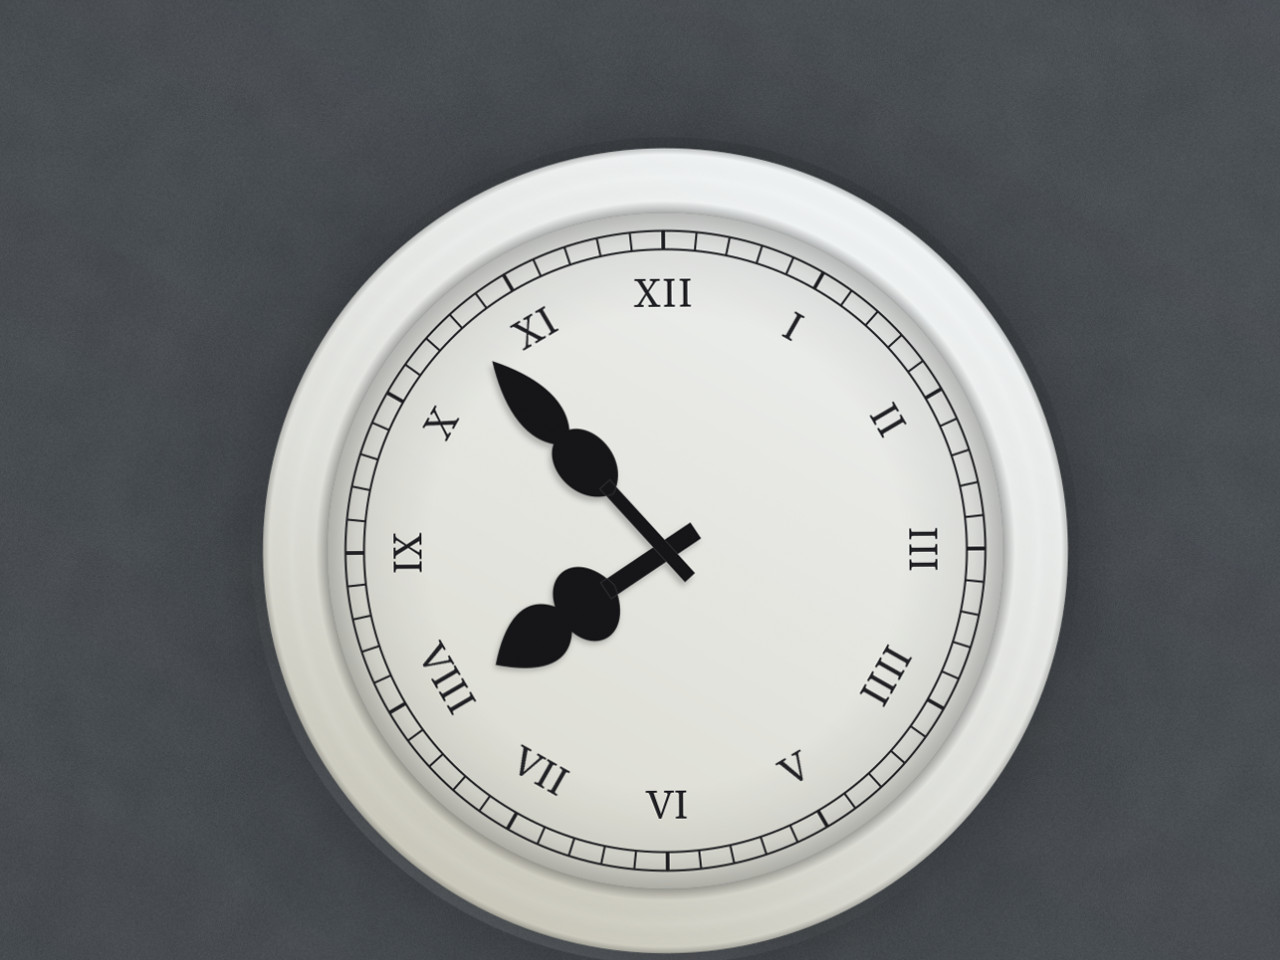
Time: 7h53
